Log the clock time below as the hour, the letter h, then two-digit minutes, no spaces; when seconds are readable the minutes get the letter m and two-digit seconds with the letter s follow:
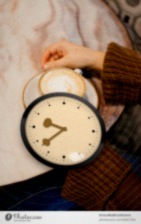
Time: 9h38
